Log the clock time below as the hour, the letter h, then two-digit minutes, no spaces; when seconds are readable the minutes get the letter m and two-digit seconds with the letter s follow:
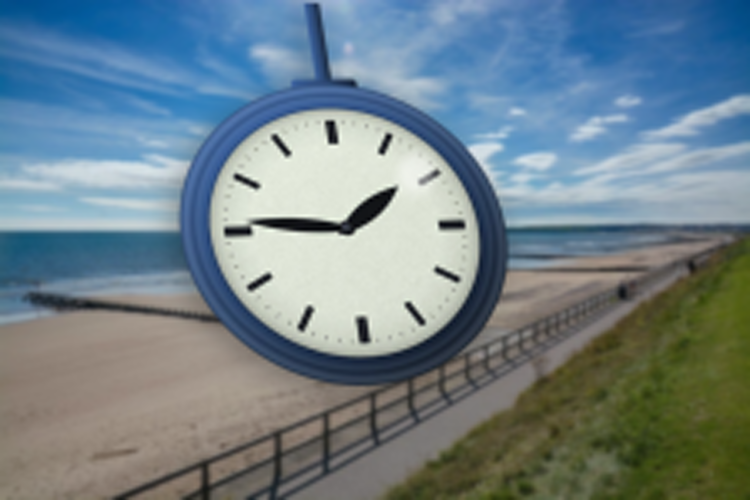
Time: 1h46
